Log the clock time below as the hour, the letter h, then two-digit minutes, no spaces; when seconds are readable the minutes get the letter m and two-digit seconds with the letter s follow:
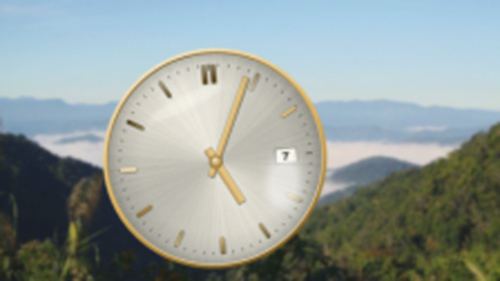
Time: 5h04
